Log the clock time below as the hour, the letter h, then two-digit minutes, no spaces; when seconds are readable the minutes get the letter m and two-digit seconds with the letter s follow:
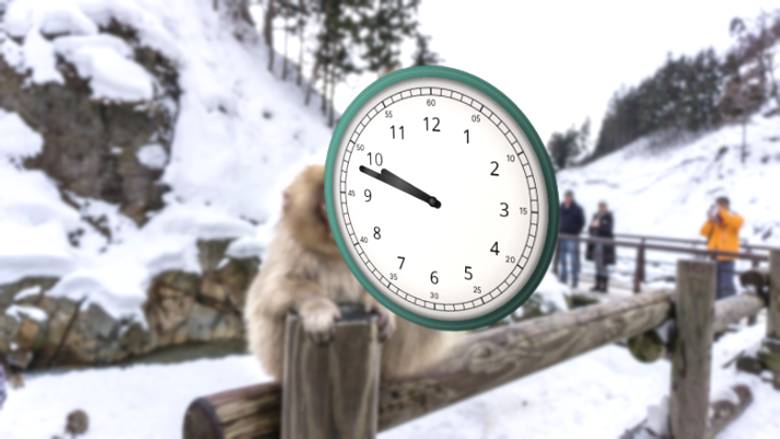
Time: 9h48
